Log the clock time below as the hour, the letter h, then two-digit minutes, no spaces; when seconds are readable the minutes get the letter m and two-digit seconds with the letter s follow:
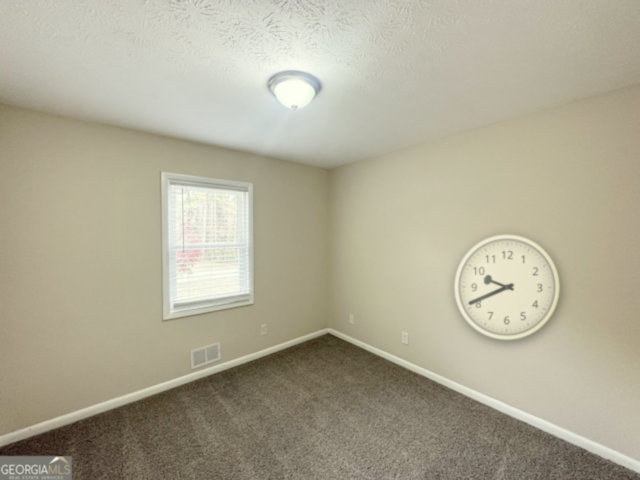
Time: 9h41
